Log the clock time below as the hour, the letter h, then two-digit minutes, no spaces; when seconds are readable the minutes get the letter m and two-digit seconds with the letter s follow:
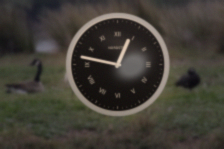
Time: 12h47
